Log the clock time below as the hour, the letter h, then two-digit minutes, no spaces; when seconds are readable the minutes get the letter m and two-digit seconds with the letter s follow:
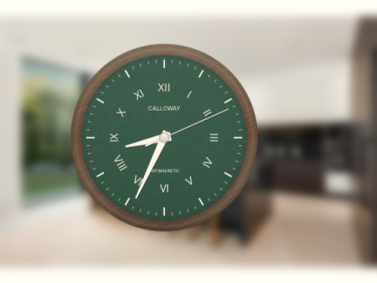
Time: 8h34m11s
